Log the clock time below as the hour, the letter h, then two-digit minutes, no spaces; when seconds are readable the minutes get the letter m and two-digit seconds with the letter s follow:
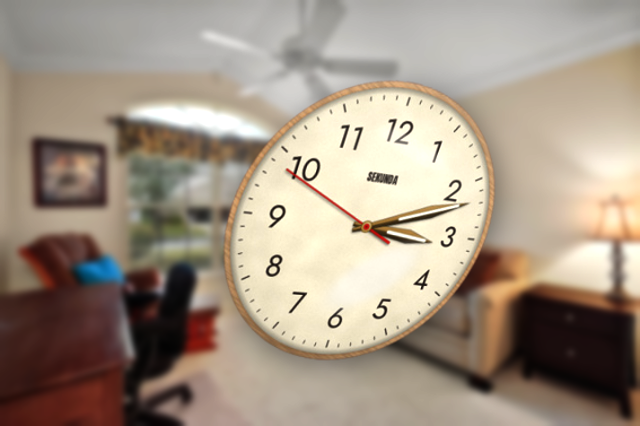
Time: 3h11m49s
